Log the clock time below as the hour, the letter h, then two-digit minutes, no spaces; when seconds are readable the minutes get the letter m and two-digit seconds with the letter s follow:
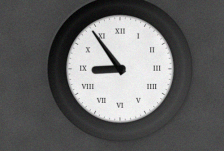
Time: 8h54
